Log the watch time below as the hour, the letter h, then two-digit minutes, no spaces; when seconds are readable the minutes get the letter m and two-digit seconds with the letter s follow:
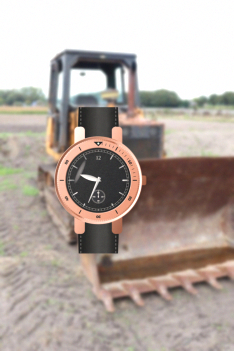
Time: 9h34
